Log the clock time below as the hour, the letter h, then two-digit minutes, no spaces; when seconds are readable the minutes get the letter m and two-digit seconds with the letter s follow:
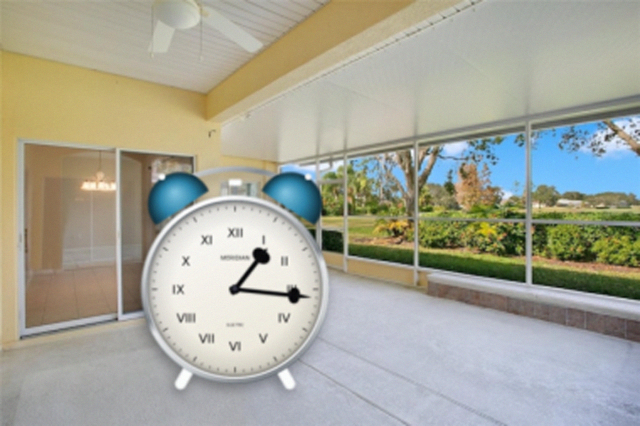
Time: 1h16
